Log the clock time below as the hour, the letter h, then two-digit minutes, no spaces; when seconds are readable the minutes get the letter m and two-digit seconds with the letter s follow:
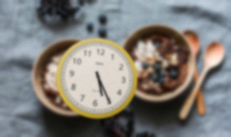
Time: 5h25
